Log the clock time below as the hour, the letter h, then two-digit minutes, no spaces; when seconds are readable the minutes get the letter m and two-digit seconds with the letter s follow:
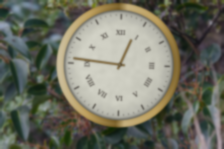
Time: 12h46
